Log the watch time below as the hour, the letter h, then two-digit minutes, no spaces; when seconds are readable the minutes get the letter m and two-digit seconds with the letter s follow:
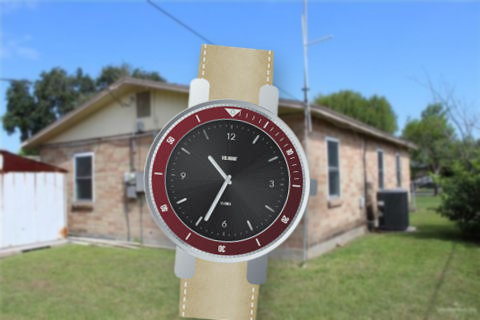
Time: 10h34
